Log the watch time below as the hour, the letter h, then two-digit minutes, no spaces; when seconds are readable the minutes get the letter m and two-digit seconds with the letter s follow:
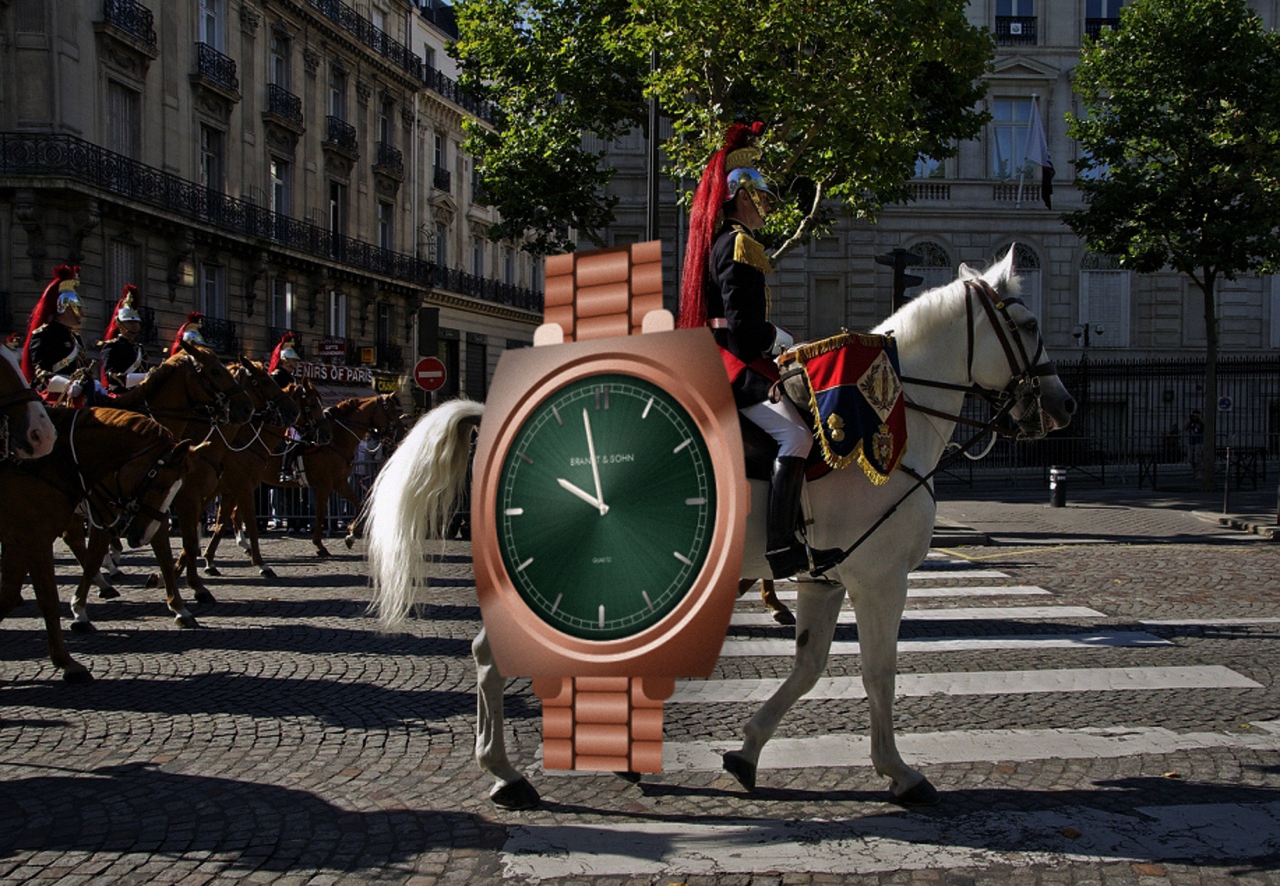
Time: 9h58
